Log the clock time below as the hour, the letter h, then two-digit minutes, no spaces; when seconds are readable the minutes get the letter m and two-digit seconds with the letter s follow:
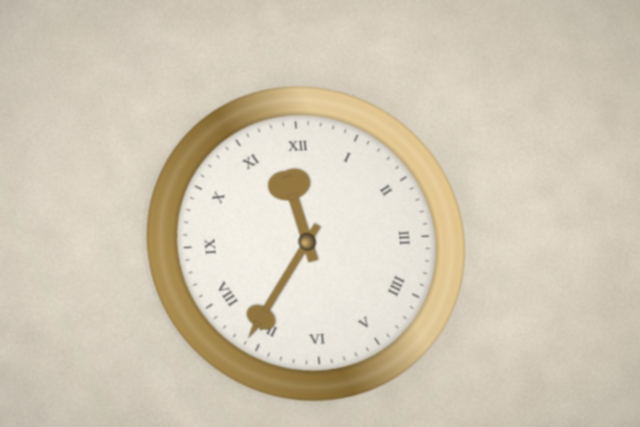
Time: 11h36
